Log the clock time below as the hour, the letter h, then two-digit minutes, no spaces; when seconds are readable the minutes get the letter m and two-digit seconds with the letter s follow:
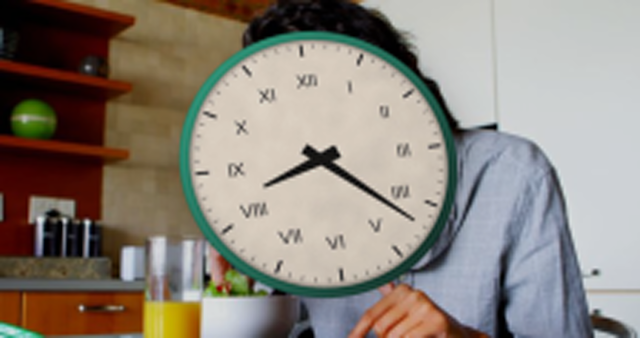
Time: 8h22
